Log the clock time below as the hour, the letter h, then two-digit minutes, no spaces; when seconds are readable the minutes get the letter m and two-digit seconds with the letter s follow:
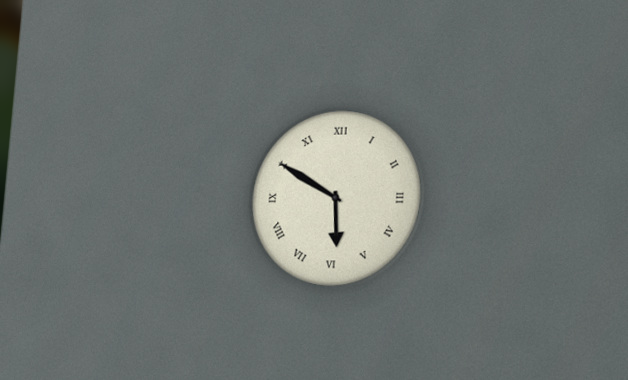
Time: 5h50
